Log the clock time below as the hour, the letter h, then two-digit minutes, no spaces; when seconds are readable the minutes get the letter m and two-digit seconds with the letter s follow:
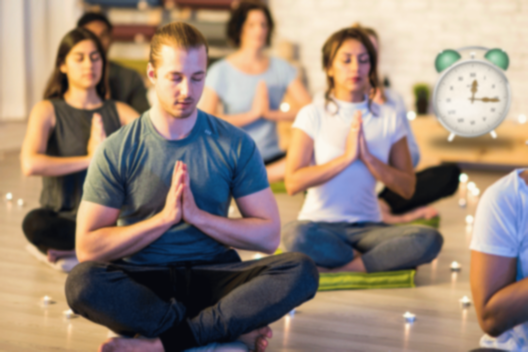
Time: 12h16
